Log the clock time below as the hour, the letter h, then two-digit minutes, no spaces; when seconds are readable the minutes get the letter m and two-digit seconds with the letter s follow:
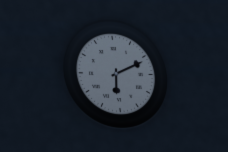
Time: 6h11
